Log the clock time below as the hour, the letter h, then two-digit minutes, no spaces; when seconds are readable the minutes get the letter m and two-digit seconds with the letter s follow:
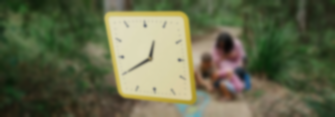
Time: 12h40
